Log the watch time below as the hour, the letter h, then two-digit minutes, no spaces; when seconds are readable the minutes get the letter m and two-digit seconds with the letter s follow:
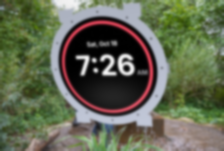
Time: 7h26
